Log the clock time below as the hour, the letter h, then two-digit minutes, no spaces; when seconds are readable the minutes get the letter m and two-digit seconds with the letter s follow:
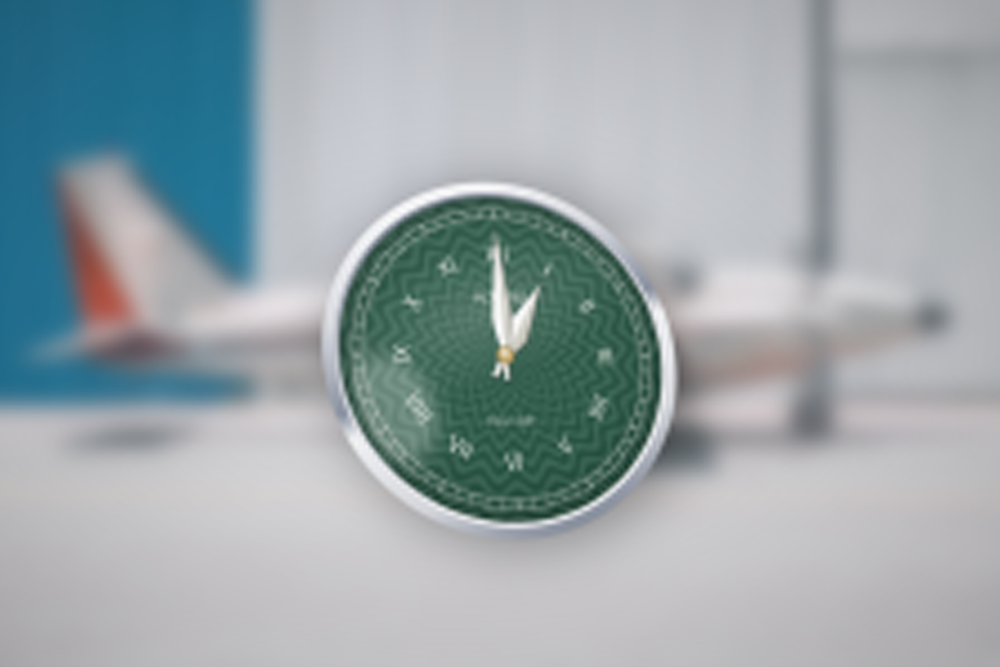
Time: 1h00
